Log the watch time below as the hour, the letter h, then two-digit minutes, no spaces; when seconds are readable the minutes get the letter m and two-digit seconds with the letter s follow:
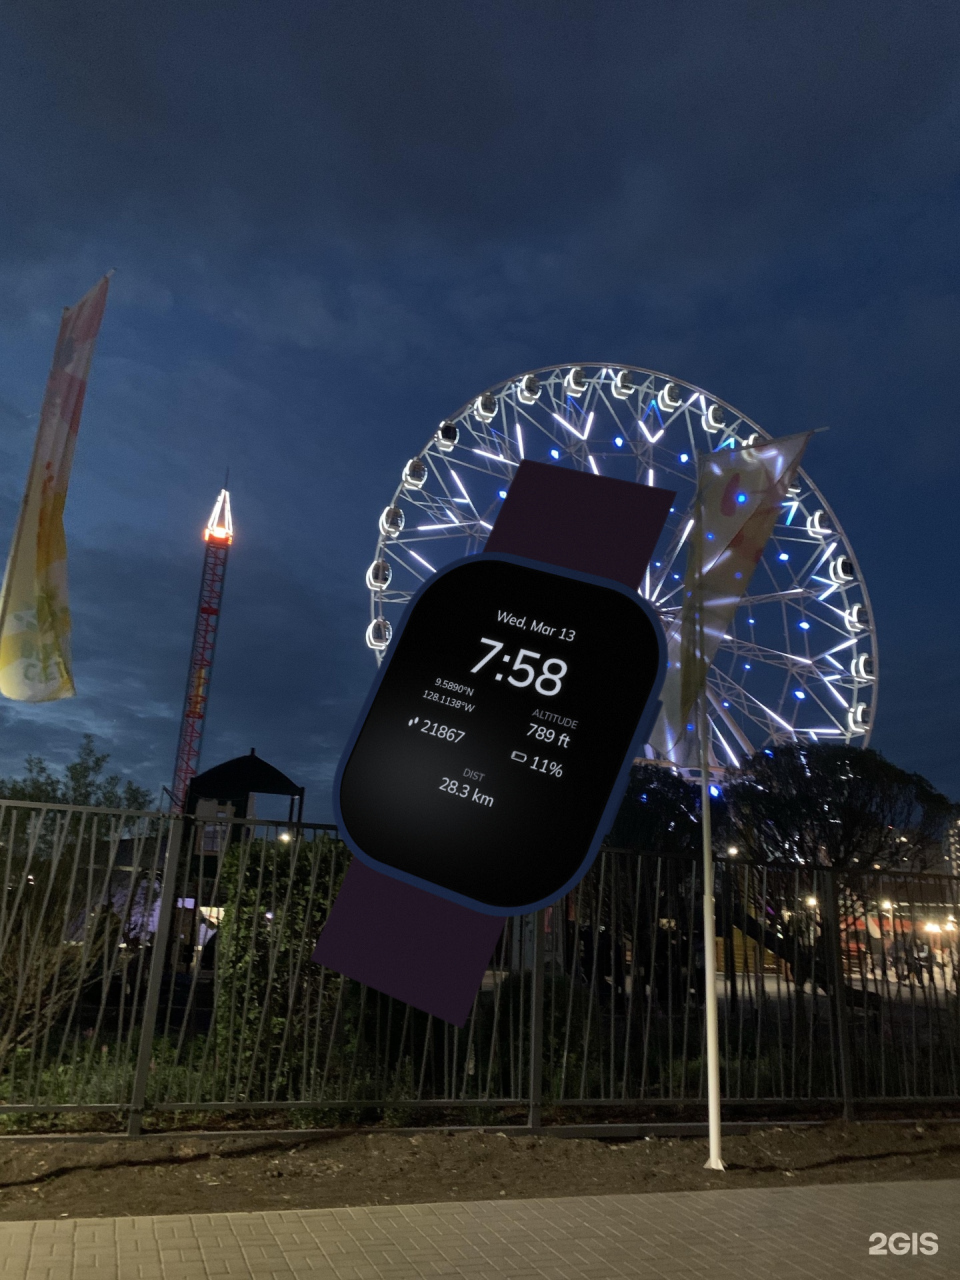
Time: 7h58
